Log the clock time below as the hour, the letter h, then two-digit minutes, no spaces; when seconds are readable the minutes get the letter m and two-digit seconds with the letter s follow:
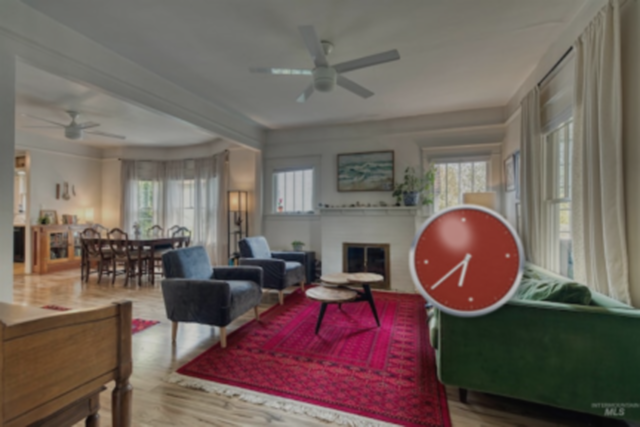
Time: 6h39
